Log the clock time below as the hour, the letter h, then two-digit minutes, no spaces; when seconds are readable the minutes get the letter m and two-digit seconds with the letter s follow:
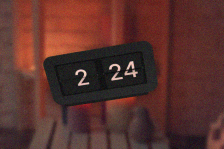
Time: 2h24
